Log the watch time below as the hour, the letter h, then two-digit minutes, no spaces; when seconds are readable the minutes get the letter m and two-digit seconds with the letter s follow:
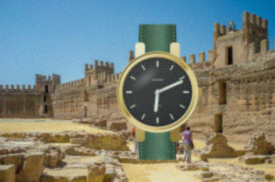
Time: 6h11
